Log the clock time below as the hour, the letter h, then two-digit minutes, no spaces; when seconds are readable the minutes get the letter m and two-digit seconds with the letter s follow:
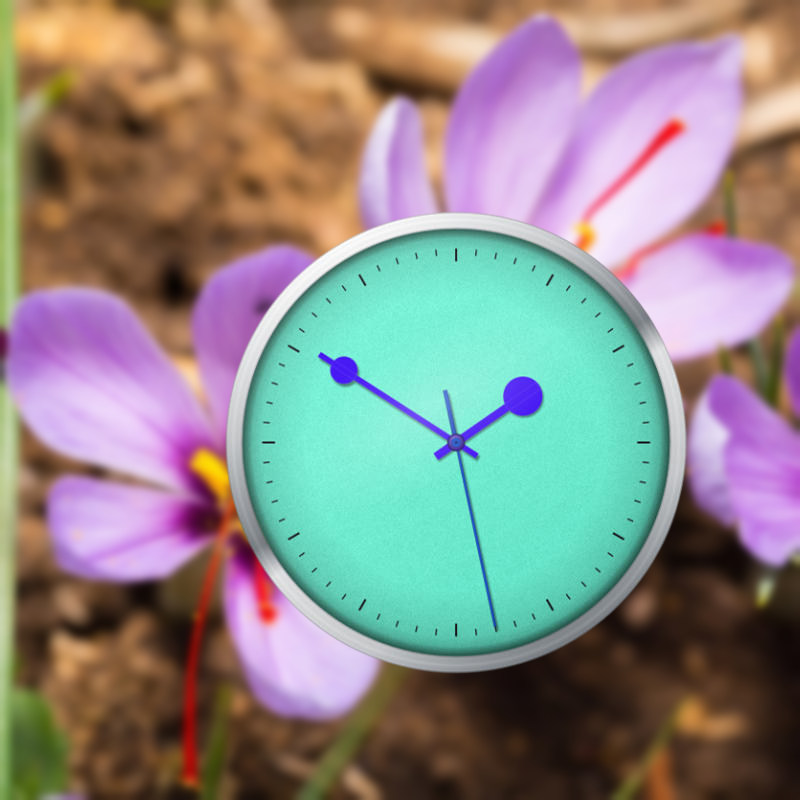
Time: 1h50m28s
